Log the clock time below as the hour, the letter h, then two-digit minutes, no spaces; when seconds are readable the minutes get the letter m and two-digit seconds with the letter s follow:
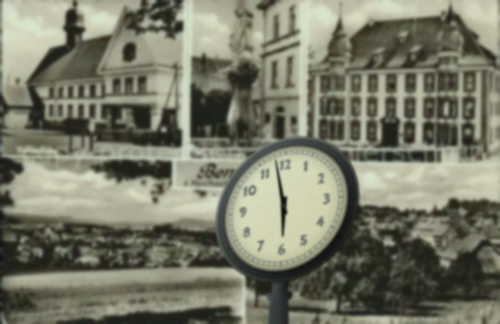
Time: 5h58
